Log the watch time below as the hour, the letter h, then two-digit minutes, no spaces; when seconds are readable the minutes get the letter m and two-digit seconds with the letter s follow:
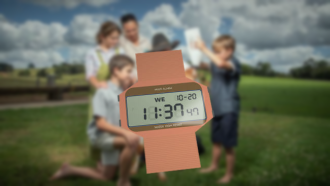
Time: 11h37m47s
